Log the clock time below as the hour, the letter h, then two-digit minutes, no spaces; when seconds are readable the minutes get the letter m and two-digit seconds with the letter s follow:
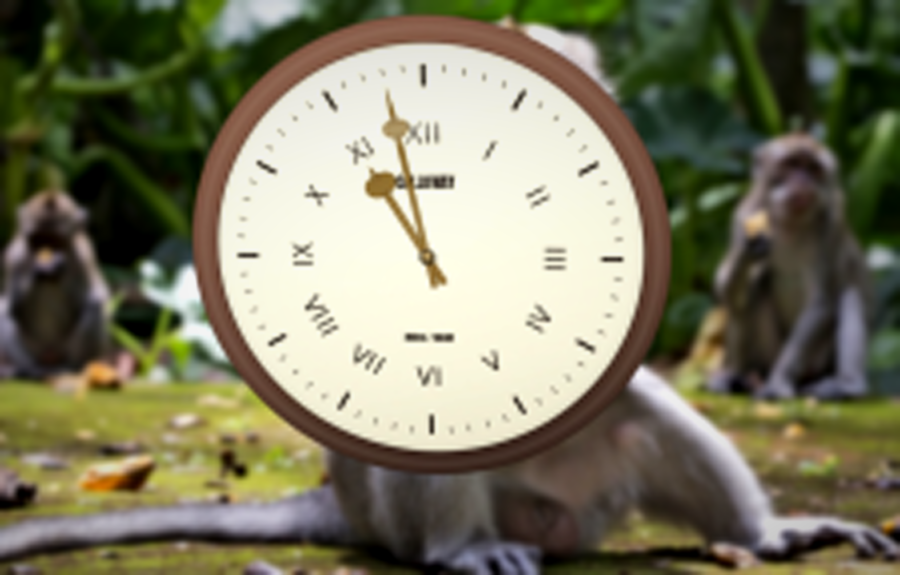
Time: 10h58
